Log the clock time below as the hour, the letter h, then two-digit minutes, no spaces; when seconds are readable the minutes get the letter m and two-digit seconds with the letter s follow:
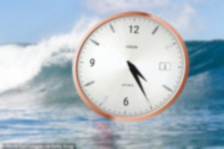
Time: 4h25
